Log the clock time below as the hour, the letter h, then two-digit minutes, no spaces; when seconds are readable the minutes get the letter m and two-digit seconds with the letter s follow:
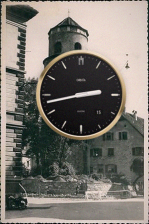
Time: 2h43
